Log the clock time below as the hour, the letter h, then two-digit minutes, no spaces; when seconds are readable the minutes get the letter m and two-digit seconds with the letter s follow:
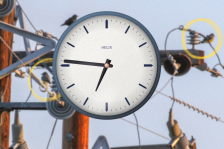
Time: 6h46
